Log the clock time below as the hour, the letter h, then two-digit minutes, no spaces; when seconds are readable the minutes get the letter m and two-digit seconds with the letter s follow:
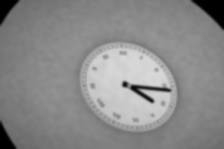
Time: 4h16
